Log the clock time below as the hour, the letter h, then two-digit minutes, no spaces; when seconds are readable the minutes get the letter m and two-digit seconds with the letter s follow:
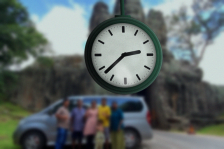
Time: 2h38
